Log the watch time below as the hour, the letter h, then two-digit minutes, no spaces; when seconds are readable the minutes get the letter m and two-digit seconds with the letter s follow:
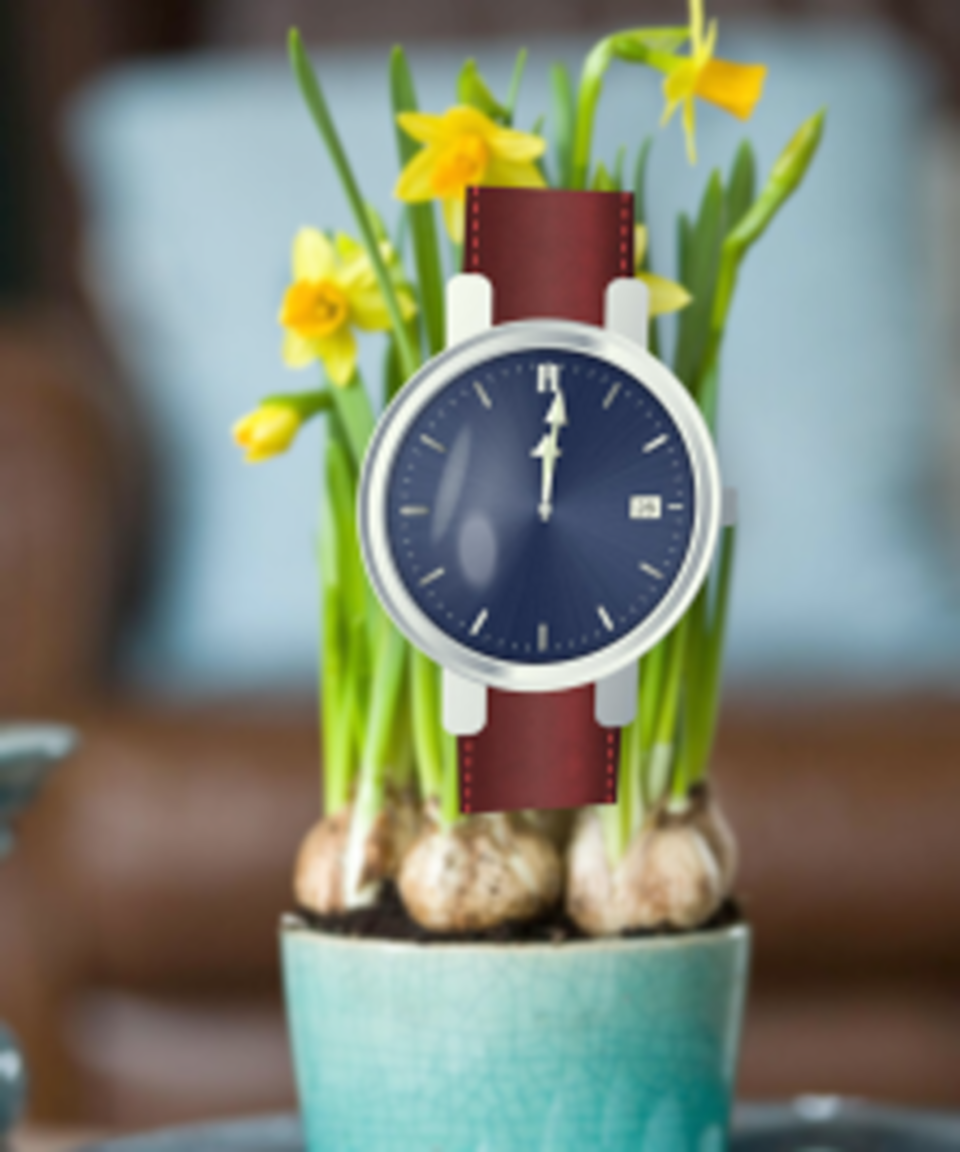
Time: 12h01
